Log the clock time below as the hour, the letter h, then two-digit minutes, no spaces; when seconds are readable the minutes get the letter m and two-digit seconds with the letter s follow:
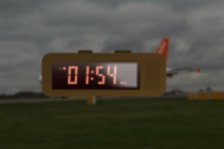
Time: 1h54
